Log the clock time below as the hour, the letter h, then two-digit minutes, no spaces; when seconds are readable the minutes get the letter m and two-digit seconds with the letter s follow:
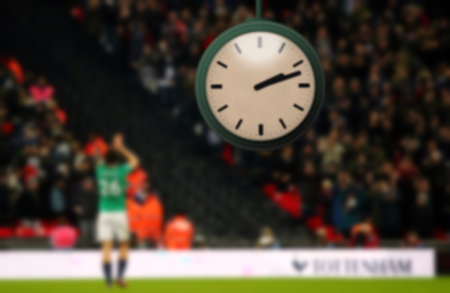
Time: 2h12
